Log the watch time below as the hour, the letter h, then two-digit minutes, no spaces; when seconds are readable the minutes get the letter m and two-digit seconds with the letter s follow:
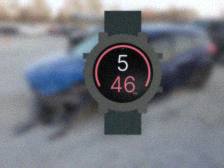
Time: 5h46
